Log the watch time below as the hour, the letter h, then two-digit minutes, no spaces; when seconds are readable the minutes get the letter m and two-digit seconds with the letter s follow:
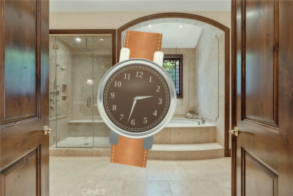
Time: 2h32
